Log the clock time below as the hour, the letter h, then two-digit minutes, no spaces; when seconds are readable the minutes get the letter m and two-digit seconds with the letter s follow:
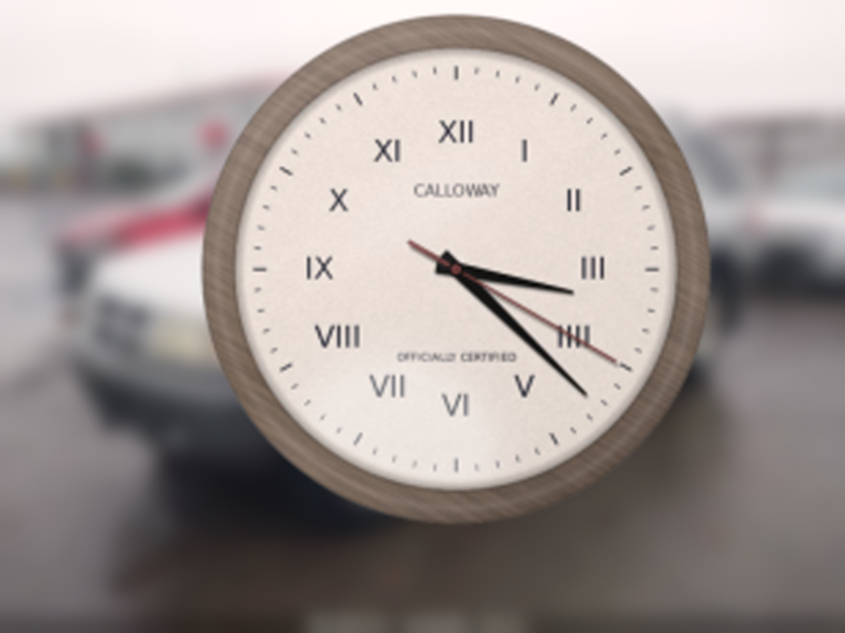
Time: 3h22m20s
